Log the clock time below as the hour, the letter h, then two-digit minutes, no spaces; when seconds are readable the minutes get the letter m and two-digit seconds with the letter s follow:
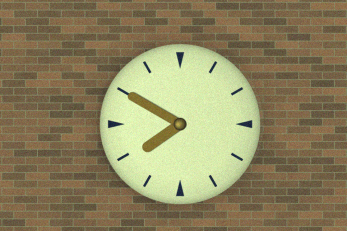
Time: 7h50
